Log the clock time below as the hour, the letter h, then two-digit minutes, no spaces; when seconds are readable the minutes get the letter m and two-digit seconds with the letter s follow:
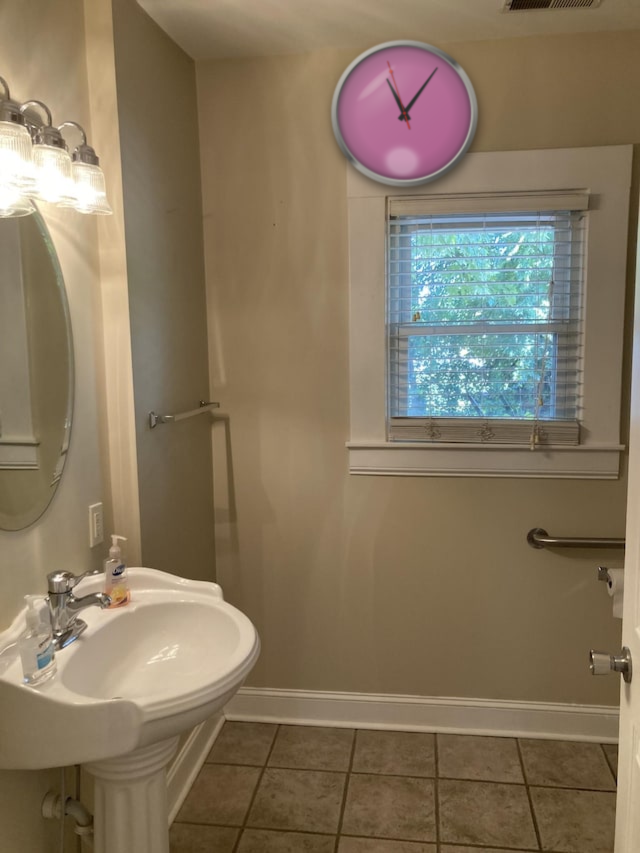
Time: 11h05m57s
